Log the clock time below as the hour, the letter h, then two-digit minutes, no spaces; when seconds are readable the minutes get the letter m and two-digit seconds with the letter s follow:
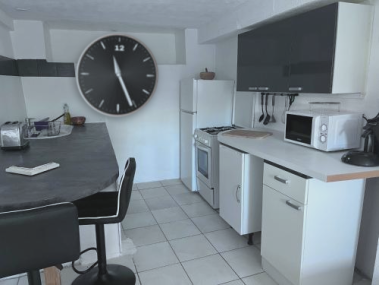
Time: 11h26
